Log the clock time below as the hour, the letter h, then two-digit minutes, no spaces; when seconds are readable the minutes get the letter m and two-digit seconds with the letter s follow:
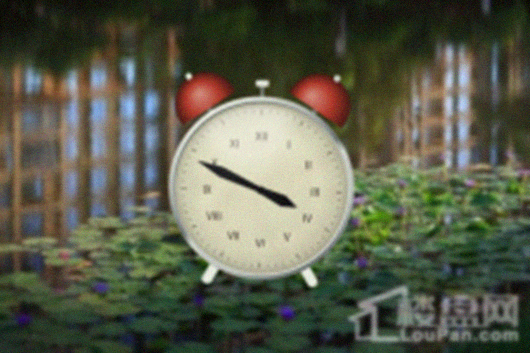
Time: 3h49
